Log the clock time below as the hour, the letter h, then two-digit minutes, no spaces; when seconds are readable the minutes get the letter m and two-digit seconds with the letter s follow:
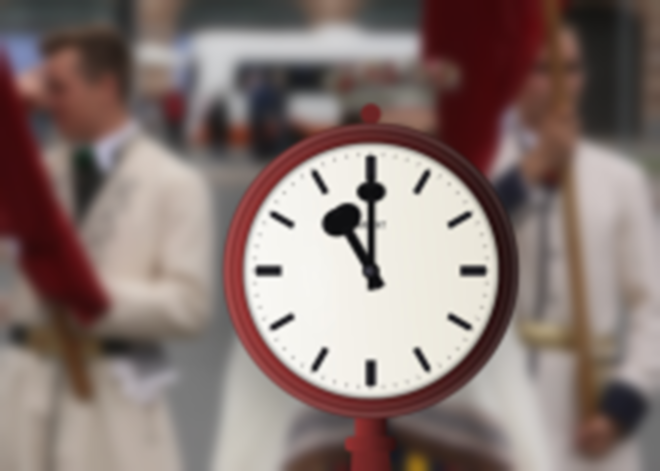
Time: 11h00
